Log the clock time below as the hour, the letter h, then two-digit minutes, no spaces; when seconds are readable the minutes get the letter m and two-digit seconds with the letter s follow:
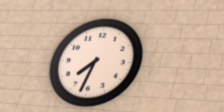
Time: 7h32
